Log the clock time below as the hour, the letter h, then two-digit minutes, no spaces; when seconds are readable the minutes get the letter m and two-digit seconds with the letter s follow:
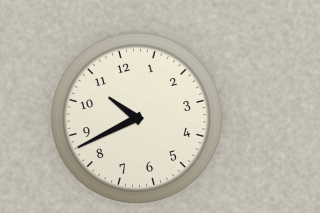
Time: 10h43
